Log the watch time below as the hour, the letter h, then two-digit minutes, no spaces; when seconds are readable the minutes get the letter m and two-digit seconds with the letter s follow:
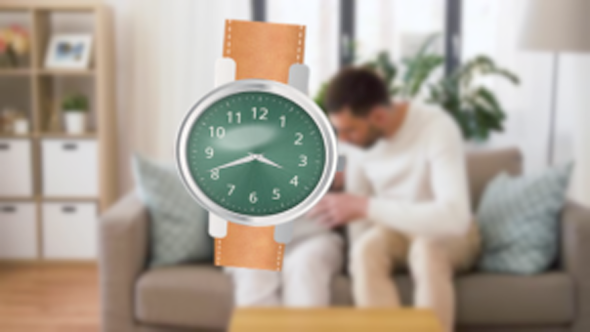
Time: 3h41
